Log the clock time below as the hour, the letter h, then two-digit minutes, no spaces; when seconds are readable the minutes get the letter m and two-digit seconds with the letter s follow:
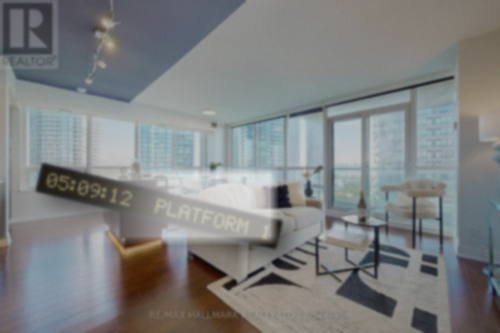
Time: 5h09m12s
